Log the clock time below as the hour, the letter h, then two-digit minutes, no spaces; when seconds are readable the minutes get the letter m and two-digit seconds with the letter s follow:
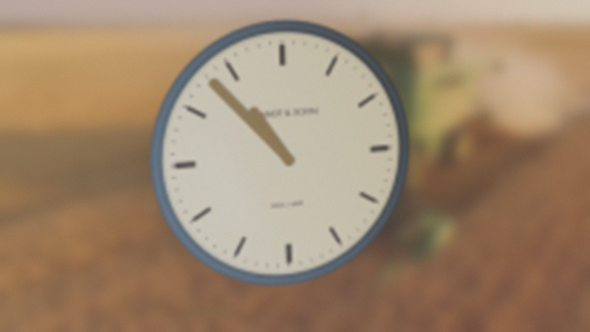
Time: 10h53
